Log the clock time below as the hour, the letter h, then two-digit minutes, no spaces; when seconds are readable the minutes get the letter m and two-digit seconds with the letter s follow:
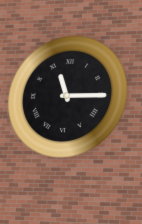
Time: 11h15
